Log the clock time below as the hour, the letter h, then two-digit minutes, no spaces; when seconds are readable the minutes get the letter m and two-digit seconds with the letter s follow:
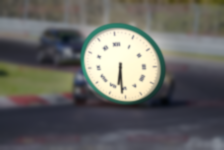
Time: 6h31
